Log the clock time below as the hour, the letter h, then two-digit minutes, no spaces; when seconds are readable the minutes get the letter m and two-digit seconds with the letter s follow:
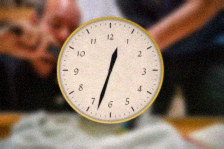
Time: 12h33
